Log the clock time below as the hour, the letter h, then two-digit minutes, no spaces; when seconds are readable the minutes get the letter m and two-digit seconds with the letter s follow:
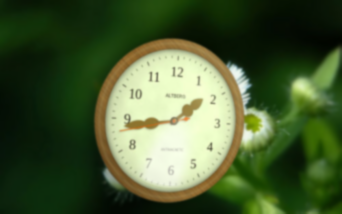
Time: 1h43m43s
